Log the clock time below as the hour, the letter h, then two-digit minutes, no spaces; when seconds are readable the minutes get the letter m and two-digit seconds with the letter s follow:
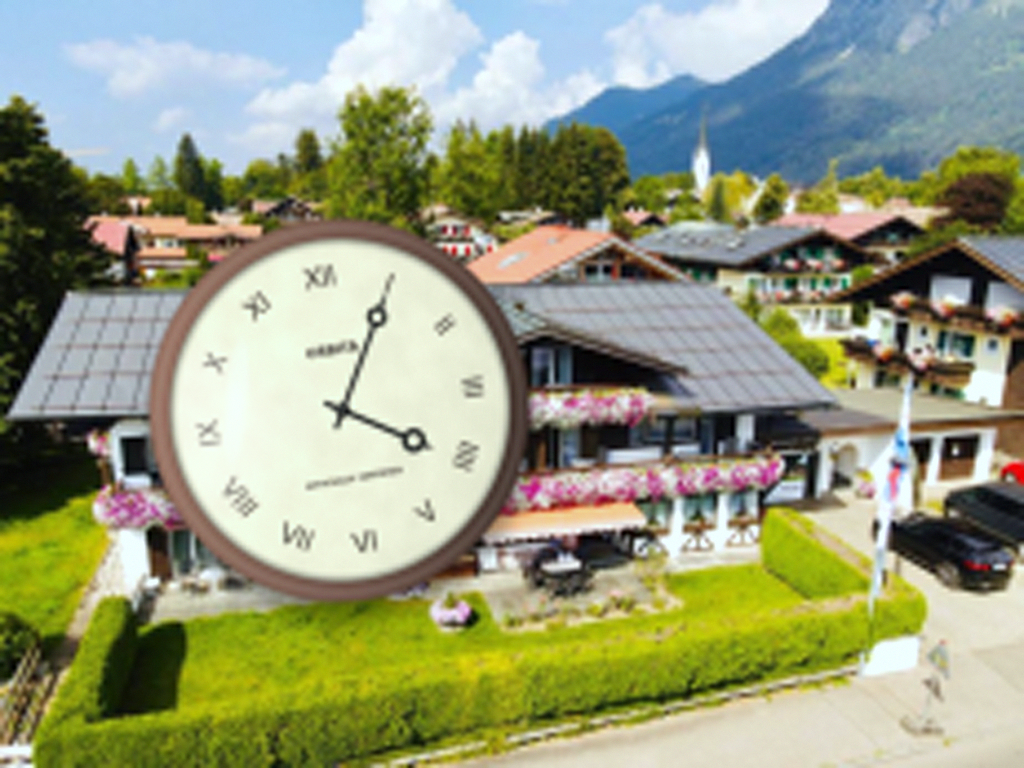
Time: 4h05
